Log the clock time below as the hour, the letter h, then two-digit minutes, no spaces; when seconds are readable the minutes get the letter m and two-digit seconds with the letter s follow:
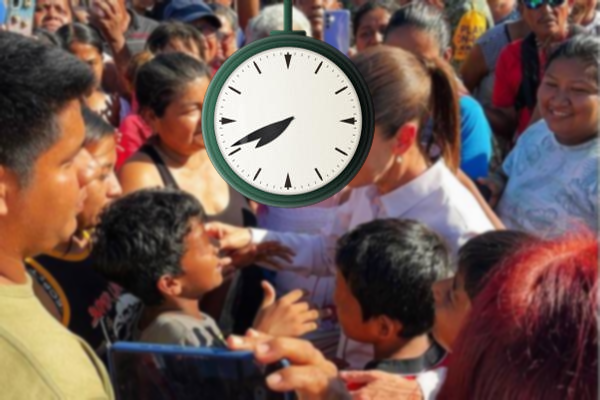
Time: 7h41
